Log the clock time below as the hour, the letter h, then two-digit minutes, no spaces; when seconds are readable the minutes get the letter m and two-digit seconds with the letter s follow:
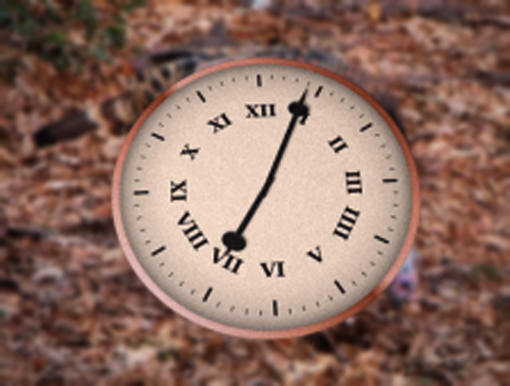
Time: 7h04
